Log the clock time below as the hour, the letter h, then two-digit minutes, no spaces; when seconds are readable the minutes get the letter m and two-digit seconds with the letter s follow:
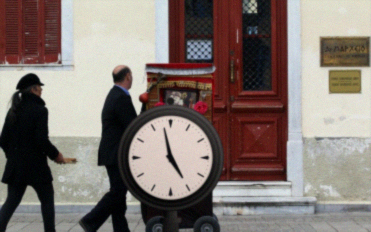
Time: 4h58
